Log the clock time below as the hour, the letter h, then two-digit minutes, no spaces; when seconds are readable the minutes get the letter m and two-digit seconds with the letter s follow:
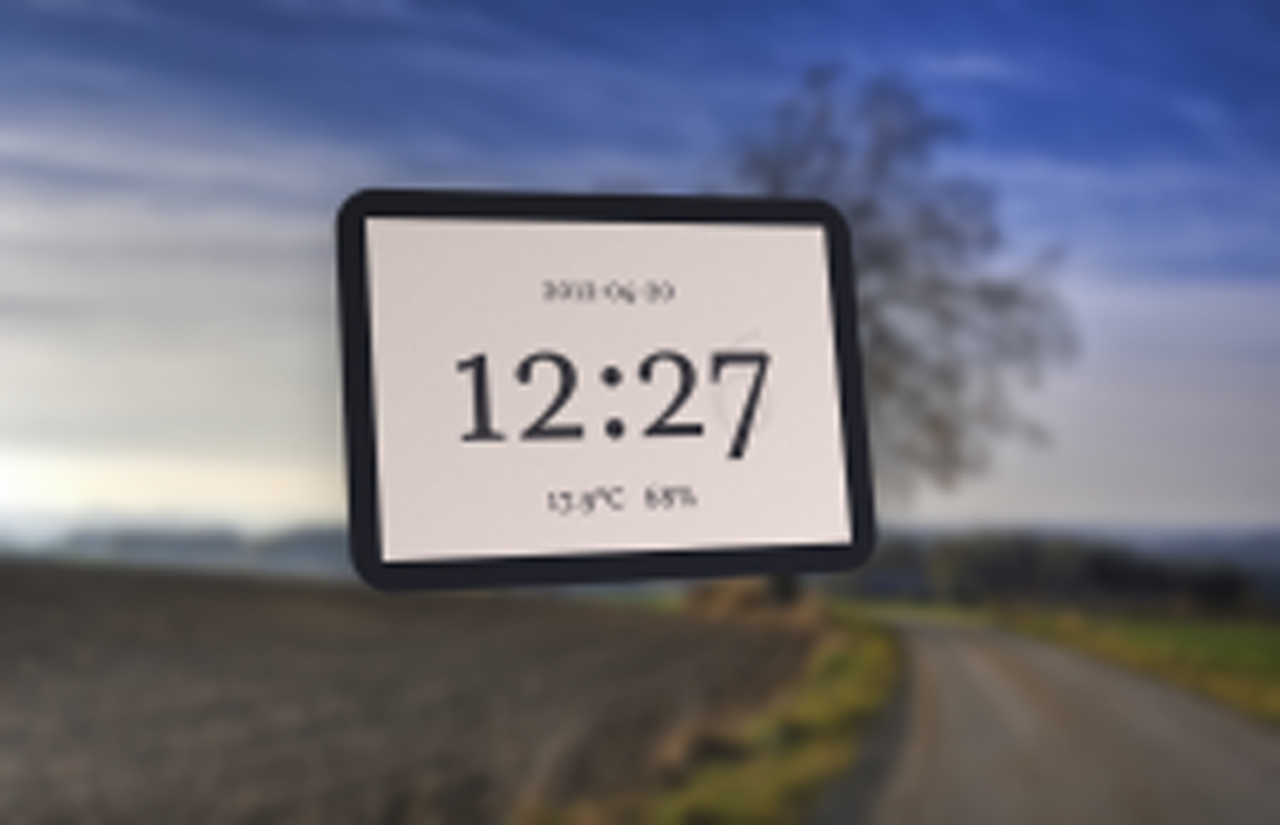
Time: 12h27
